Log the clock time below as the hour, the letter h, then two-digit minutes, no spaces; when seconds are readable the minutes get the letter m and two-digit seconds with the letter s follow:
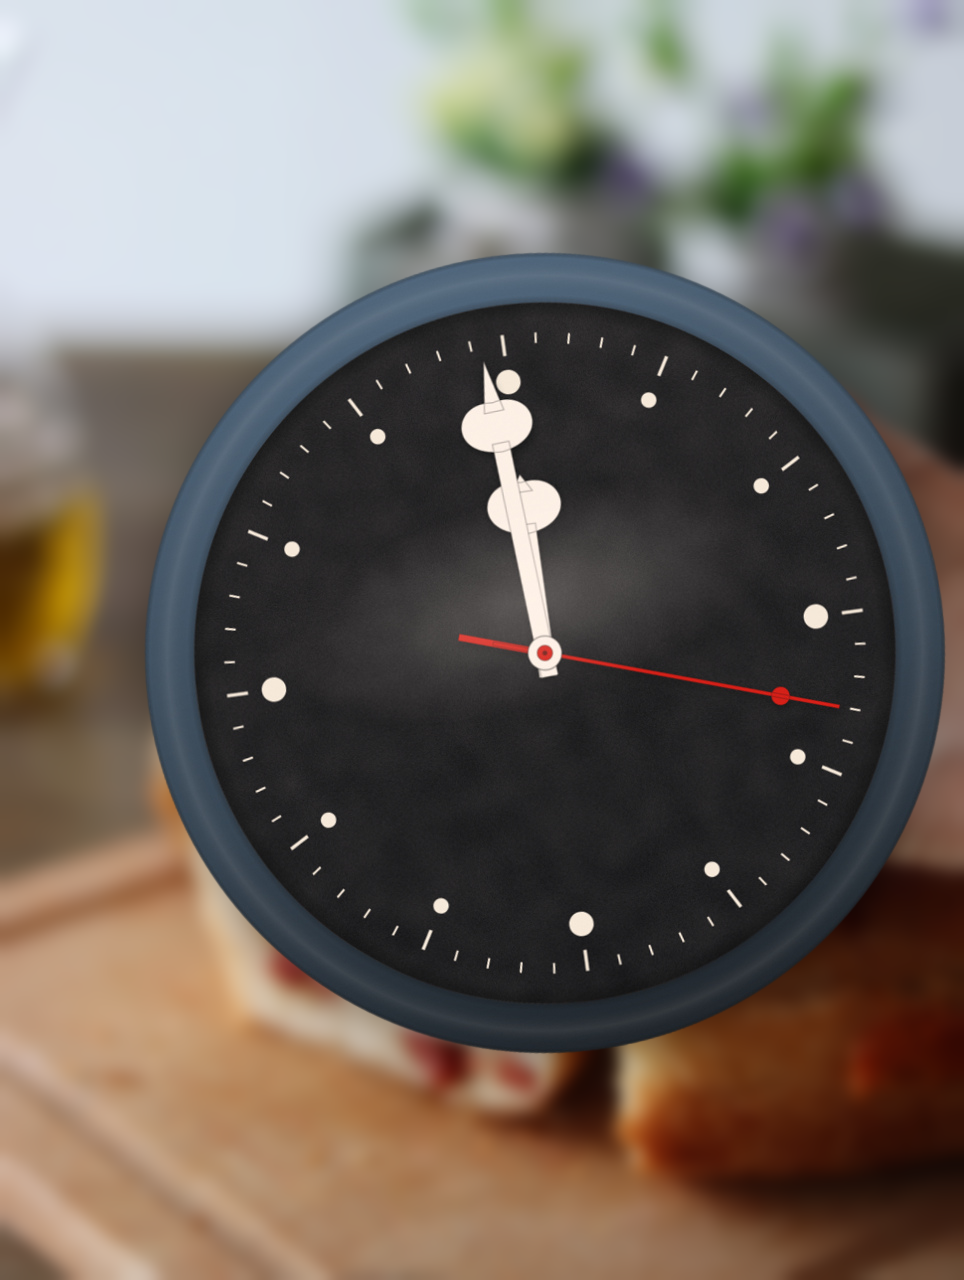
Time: 11h59m18s
